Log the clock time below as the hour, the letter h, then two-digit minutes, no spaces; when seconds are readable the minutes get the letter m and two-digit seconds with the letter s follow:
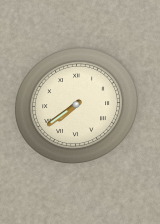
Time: 7h39
